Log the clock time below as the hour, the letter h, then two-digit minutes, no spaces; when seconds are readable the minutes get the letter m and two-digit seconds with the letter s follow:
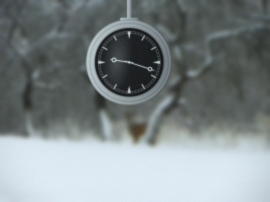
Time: 9h18
